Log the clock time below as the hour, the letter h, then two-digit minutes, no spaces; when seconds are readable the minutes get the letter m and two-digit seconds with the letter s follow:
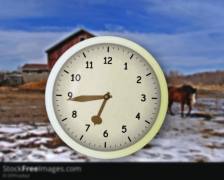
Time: 6h44
